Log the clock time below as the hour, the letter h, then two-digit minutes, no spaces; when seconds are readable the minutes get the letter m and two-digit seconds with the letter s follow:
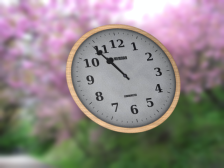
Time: 10h54
